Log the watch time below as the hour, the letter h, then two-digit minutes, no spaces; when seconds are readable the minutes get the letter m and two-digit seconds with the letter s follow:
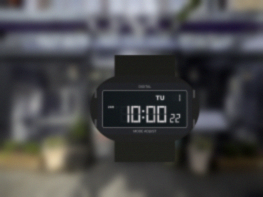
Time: 10h00
